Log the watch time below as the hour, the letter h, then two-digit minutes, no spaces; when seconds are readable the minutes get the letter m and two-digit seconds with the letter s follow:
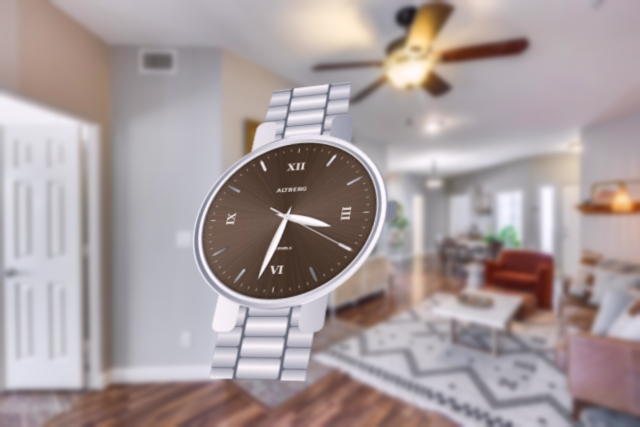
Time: 3h32m20s
